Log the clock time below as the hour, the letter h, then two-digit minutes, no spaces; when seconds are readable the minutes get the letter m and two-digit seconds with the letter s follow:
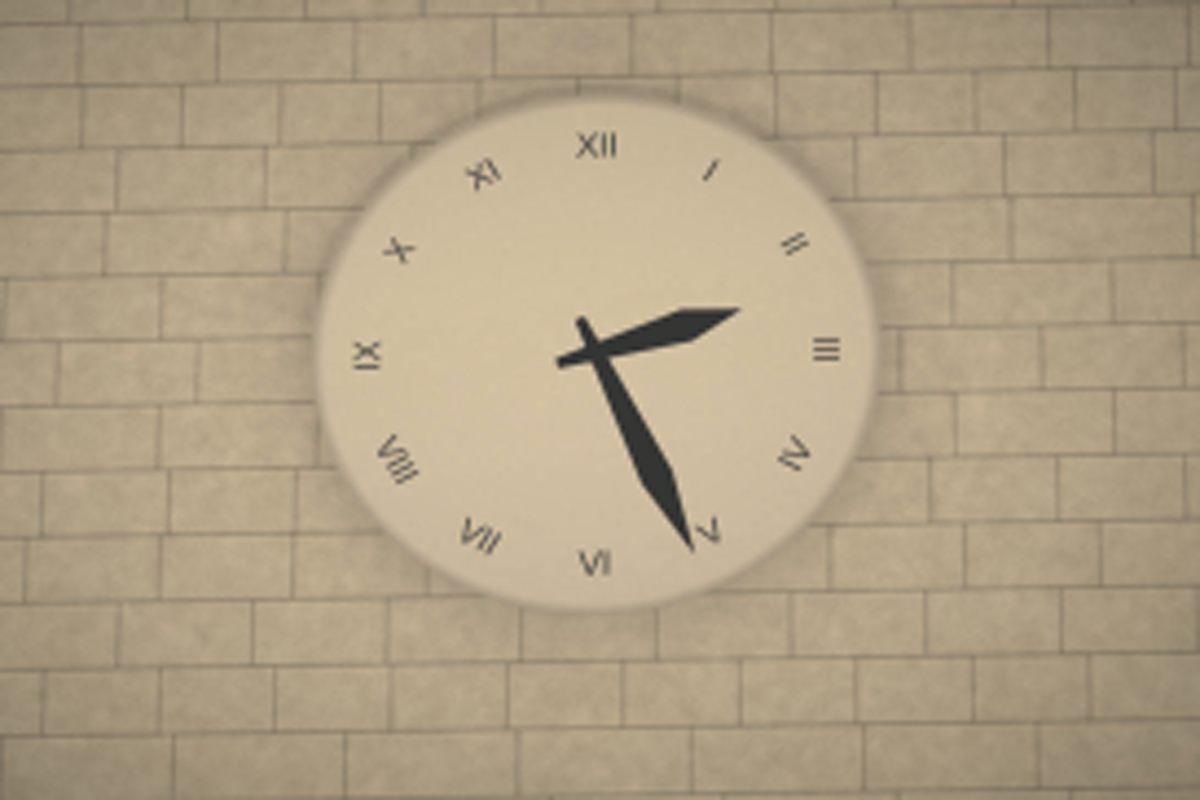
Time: 2h26
